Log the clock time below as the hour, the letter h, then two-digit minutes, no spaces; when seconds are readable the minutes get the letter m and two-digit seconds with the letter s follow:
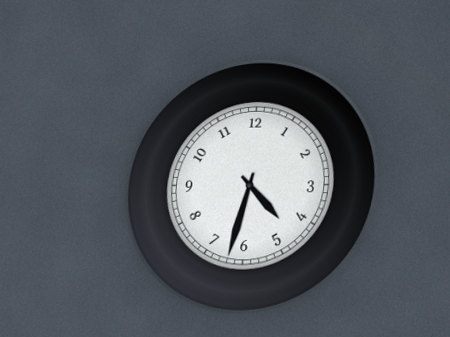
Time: 4h32
